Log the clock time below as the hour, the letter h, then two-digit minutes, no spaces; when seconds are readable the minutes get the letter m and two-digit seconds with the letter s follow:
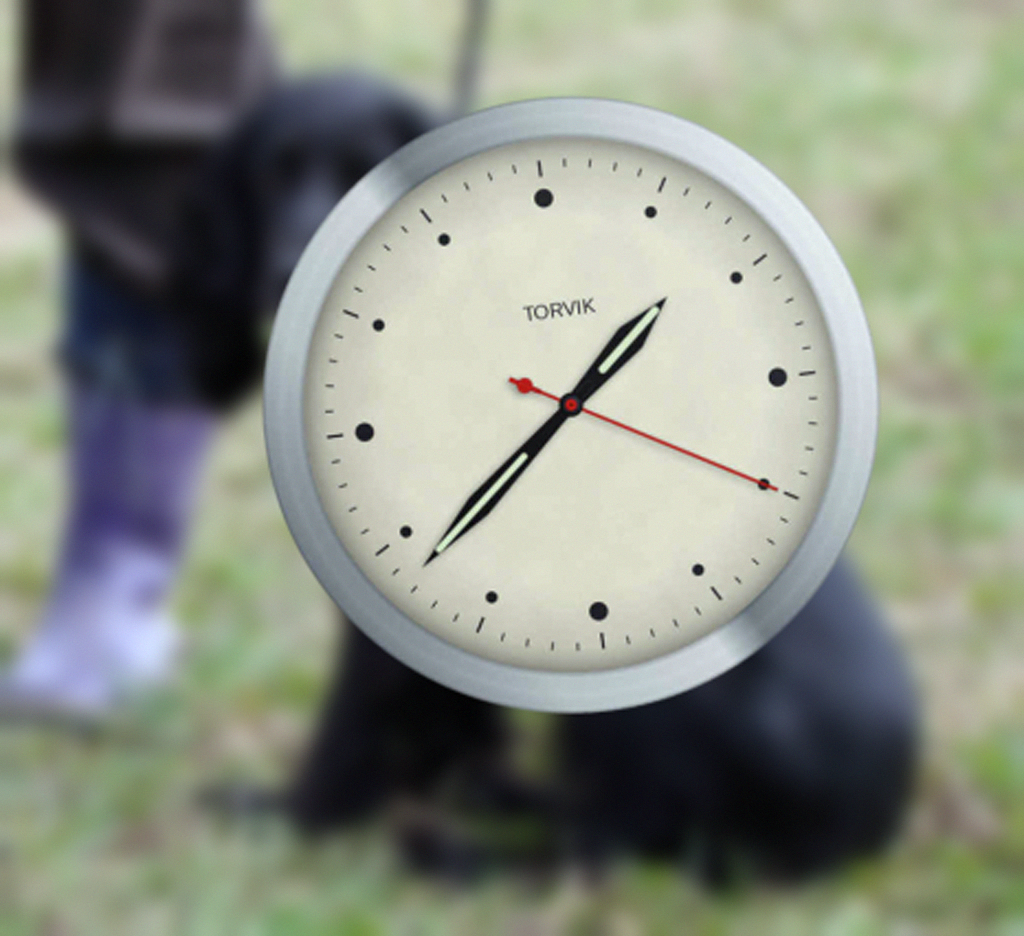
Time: 1h38m20s
